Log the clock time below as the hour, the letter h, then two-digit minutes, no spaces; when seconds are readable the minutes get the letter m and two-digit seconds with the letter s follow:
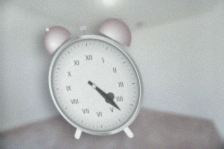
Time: 4h23
